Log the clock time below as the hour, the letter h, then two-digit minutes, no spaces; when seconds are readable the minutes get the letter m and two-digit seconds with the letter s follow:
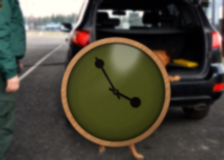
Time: 3h55
